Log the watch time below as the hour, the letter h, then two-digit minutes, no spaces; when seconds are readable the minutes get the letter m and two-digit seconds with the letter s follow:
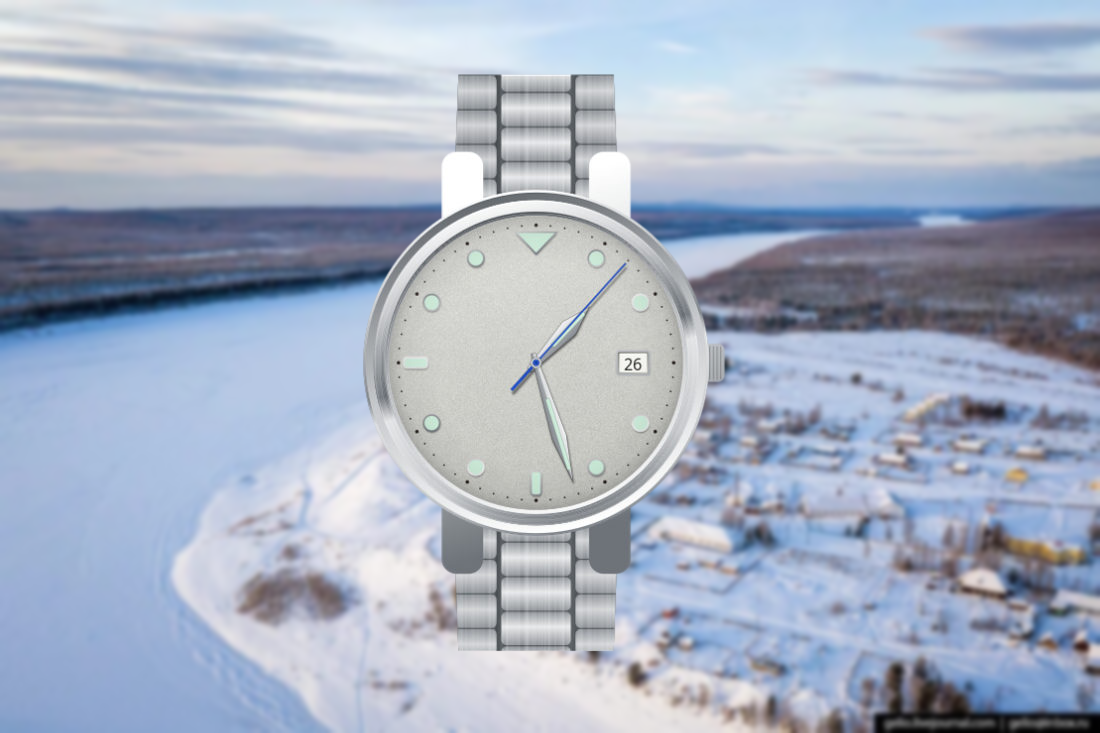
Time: 1h27m07s
